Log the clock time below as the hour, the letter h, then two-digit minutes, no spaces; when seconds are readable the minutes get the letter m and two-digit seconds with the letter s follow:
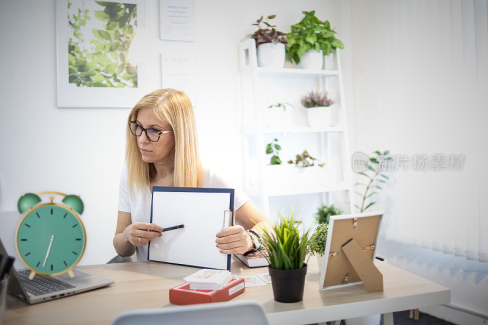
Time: 6h33
